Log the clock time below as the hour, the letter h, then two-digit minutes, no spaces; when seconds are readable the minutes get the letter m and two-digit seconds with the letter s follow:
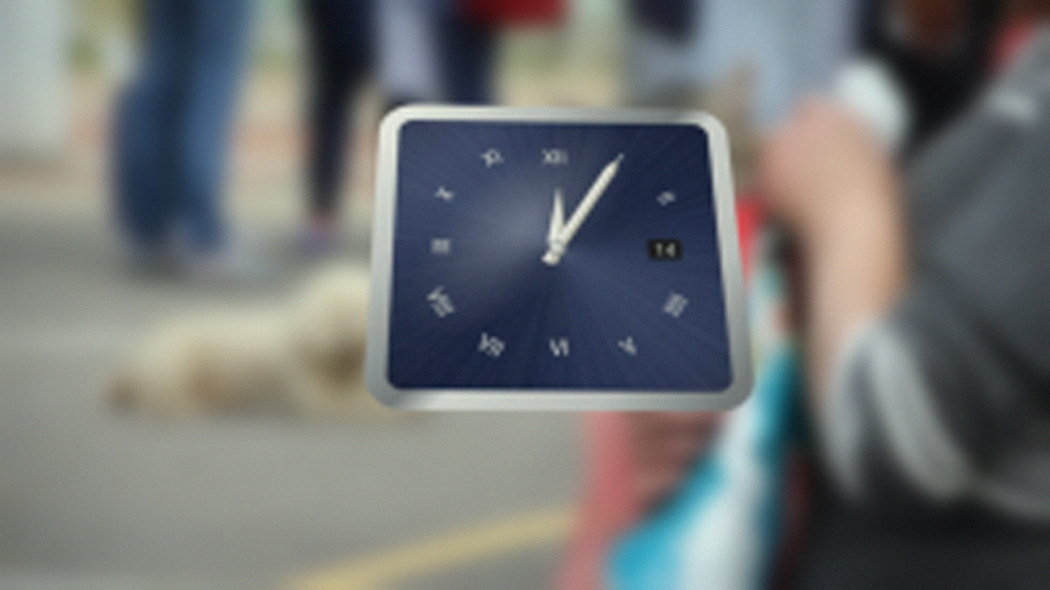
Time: 12h05
